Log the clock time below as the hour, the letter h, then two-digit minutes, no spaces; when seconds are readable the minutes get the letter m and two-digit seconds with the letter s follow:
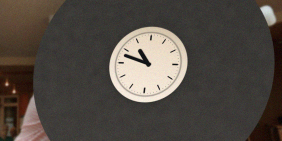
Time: 10h48
